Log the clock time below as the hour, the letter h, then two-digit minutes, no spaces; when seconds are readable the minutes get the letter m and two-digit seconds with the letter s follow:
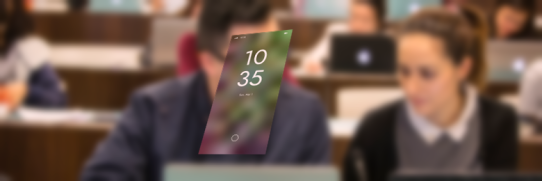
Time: 10h35
